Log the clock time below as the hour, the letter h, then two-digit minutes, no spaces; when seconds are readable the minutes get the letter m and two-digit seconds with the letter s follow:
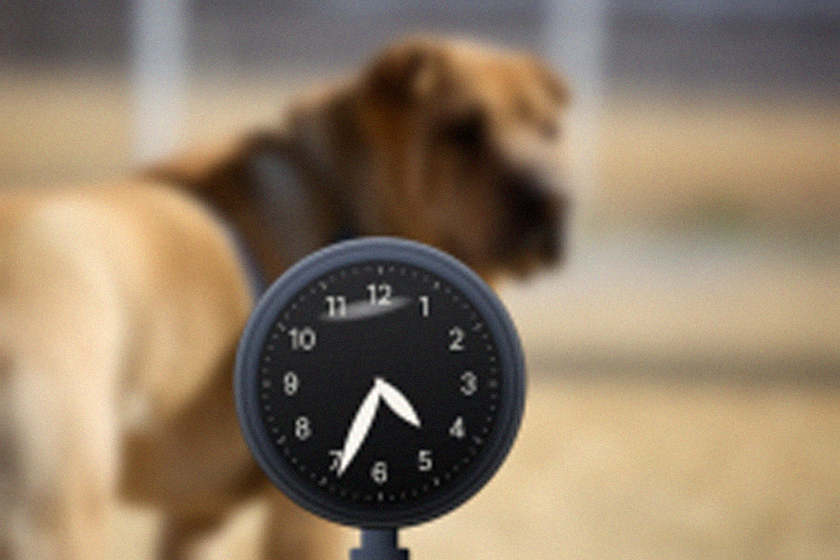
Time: 4h34
